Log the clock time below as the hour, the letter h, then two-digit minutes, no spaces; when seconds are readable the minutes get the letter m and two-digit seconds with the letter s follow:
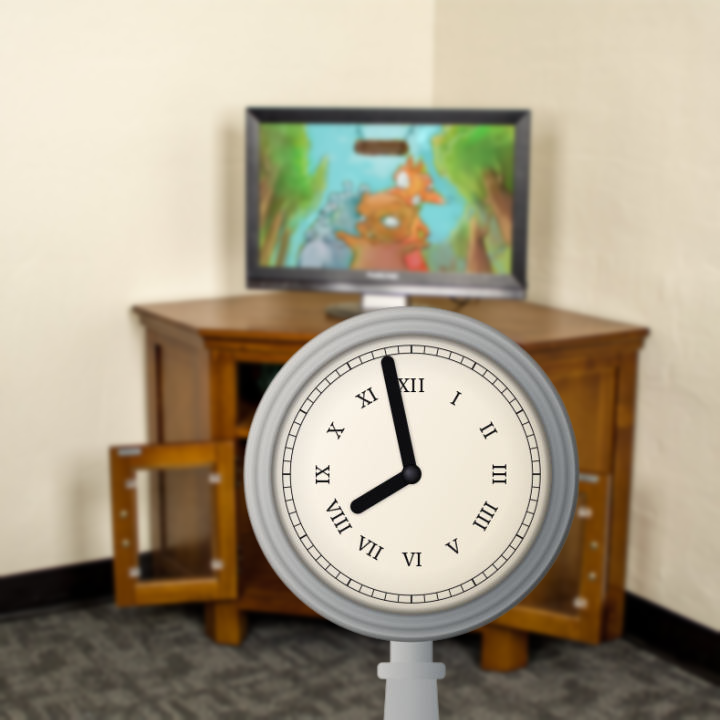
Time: 7h58
